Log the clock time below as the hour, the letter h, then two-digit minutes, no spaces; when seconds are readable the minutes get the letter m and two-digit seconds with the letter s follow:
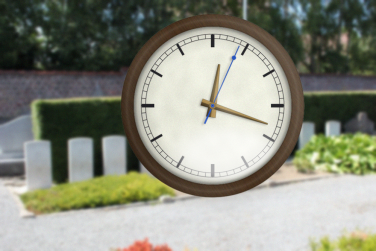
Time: 12h18m04s
